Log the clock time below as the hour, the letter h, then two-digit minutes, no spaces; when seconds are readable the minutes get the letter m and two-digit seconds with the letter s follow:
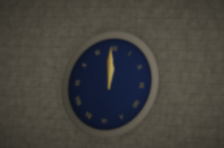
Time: 11h59
